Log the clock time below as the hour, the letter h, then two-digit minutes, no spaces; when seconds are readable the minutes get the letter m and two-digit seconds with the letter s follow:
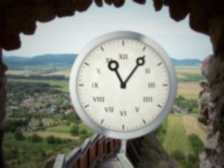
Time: 11h06
